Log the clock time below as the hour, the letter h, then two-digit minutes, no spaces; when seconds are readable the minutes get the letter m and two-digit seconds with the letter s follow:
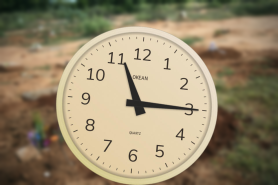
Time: 11h15
